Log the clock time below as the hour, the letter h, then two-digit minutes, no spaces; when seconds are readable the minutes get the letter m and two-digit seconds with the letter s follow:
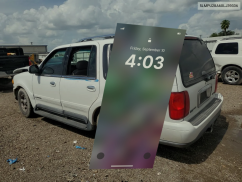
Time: 4h03
